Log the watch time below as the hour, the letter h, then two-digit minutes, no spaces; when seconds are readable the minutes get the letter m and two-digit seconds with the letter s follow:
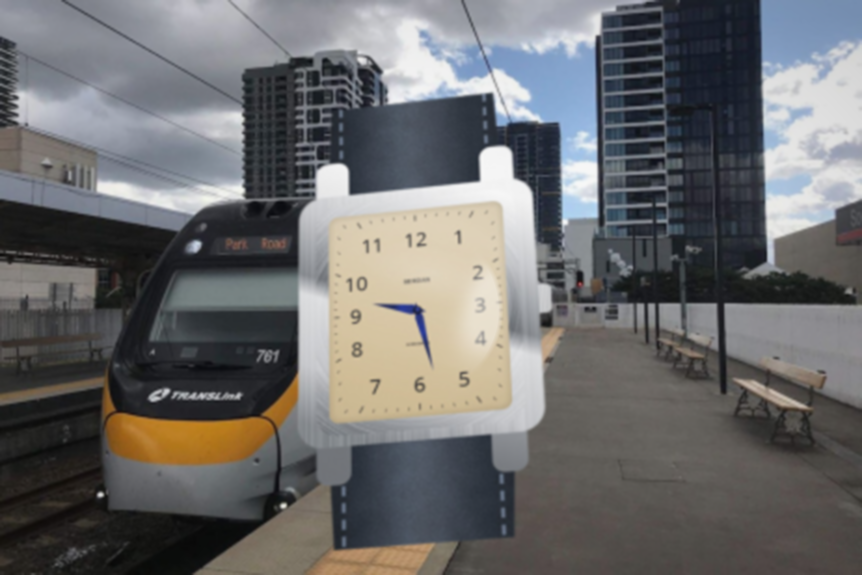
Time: 9h28
